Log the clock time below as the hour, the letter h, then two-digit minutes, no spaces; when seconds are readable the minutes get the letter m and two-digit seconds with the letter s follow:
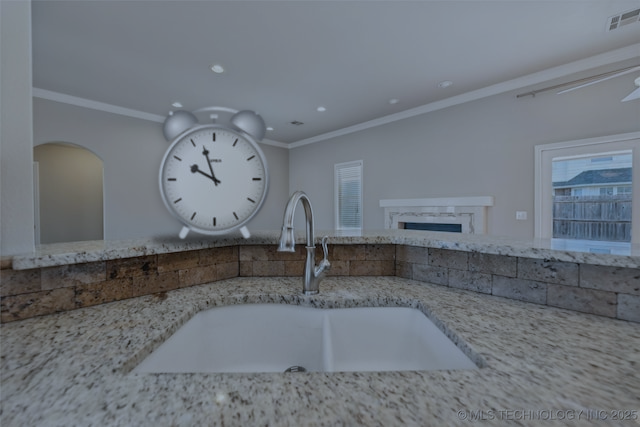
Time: 9h57
